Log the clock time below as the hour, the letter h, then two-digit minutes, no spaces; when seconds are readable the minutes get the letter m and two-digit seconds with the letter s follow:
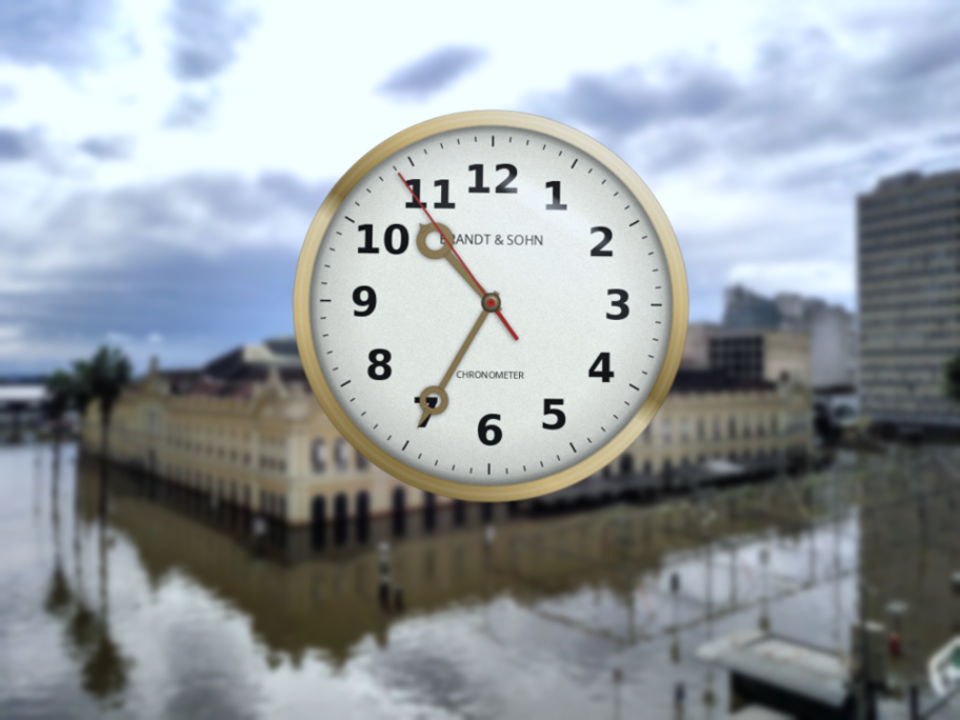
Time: 10h34m54s
